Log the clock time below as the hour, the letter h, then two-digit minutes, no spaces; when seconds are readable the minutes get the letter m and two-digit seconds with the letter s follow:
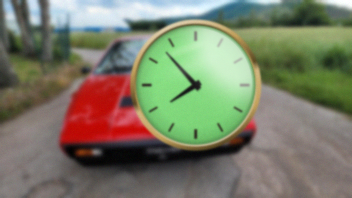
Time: 7h53
